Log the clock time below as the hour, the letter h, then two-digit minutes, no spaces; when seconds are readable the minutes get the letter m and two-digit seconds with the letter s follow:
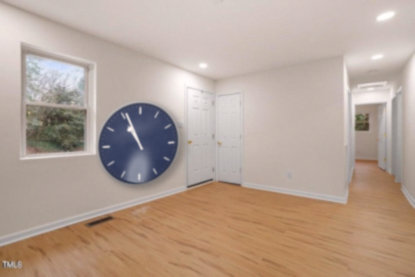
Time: 10h56
